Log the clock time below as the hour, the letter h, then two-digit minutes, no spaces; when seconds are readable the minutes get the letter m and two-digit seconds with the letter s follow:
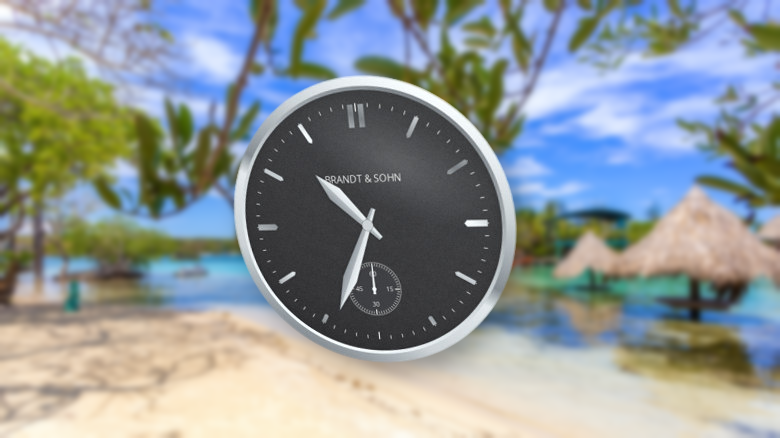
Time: 10h34
